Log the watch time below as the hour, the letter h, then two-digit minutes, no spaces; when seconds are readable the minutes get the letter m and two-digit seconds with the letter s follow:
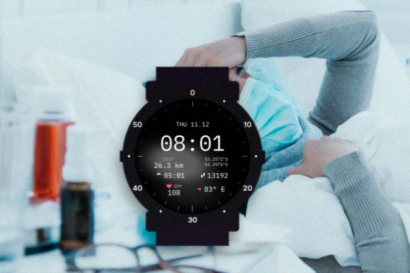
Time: 8h01
